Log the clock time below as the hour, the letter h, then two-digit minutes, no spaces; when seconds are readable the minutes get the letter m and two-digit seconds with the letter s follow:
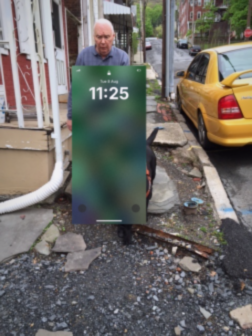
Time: 11h25
